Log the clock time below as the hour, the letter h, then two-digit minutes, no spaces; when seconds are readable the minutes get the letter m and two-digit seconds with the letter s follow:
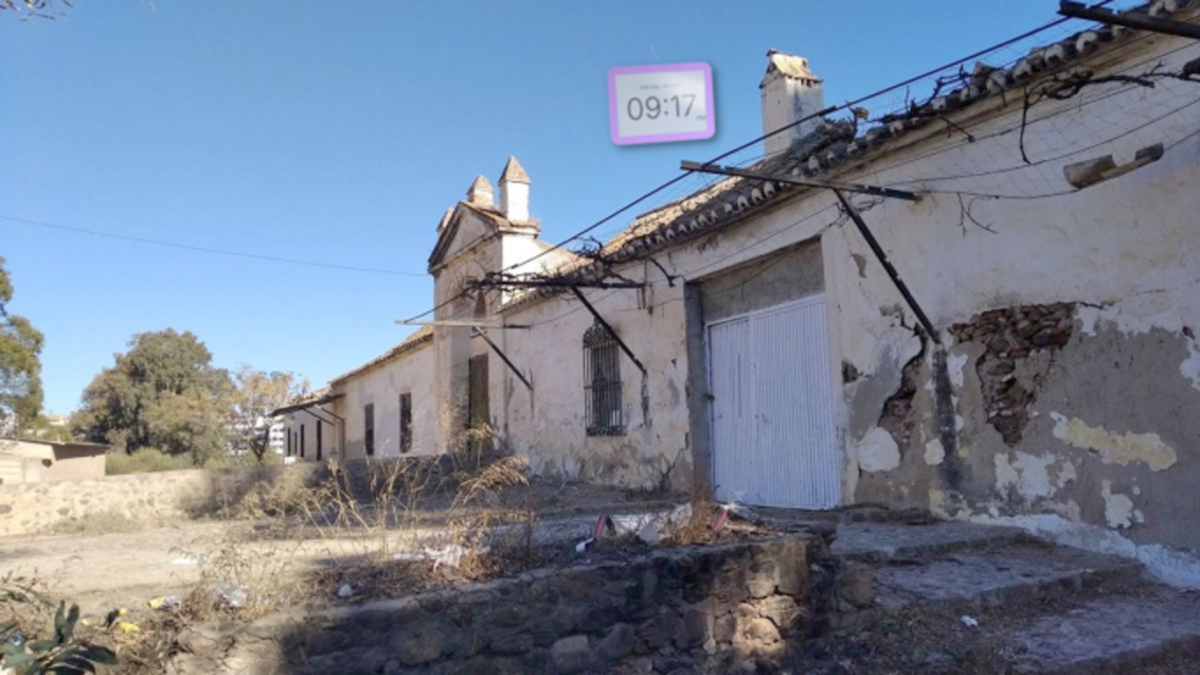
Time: 9h17
